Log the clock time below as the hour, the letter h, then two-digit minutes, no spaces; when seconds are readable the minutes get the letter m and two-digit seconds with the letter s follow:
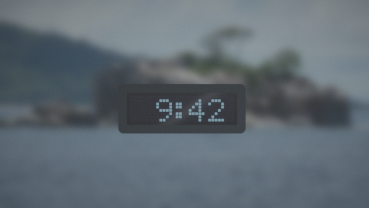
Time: 9h42
